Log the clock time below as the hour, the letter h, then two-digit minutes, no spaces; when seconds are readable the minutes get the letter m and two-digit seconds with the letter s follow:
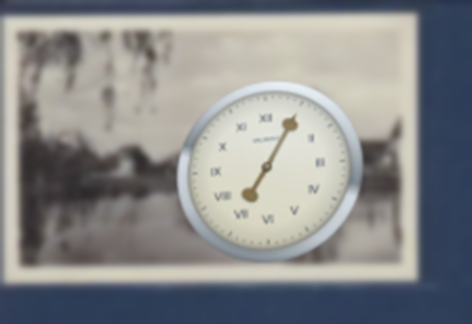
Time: 7h05
